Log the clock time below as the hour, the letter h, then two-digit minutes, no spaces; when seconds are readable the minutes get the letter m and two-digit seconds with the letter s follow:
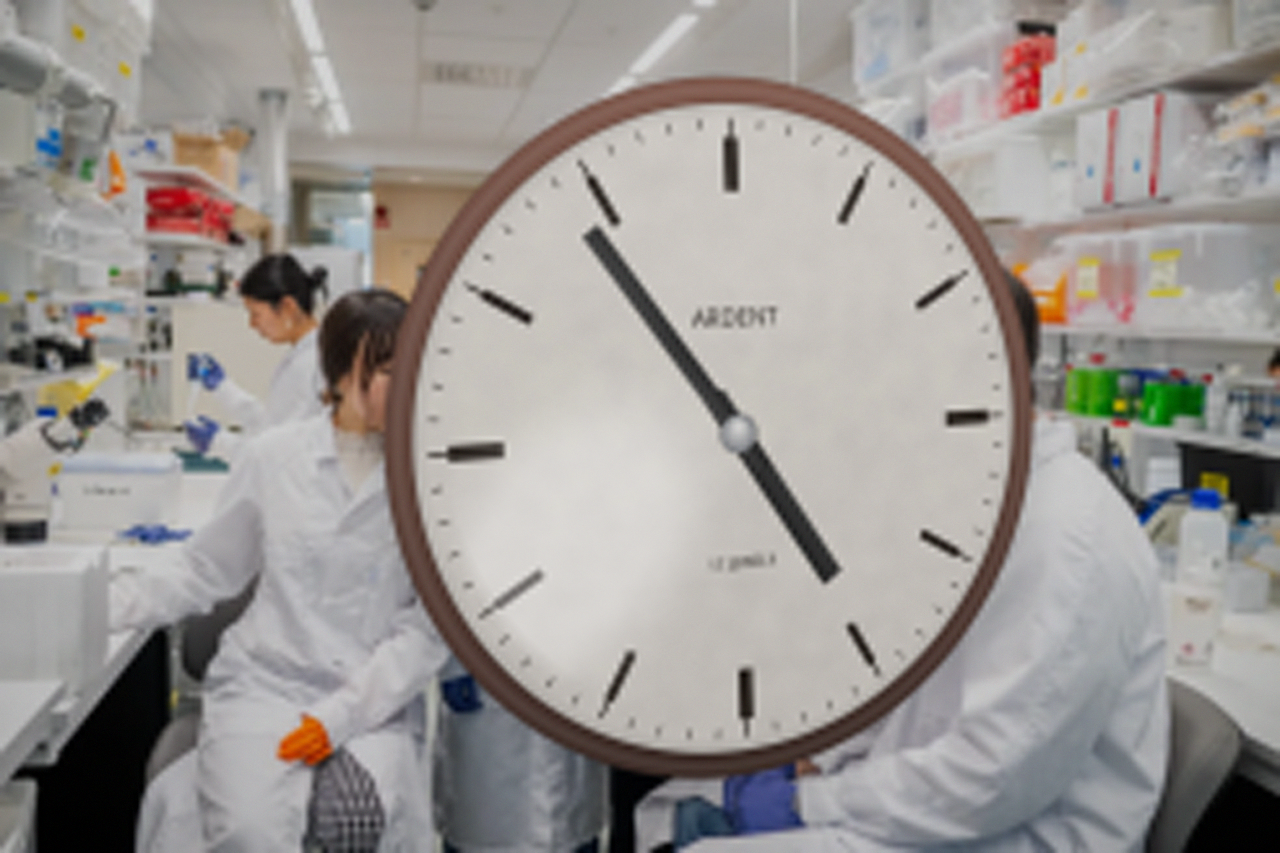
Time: 4h54
